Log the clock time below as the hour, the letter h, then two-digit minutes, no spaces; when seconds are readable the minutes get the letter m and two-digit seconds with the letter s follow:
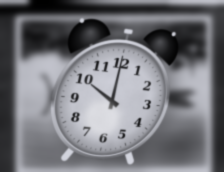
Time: 10h00
